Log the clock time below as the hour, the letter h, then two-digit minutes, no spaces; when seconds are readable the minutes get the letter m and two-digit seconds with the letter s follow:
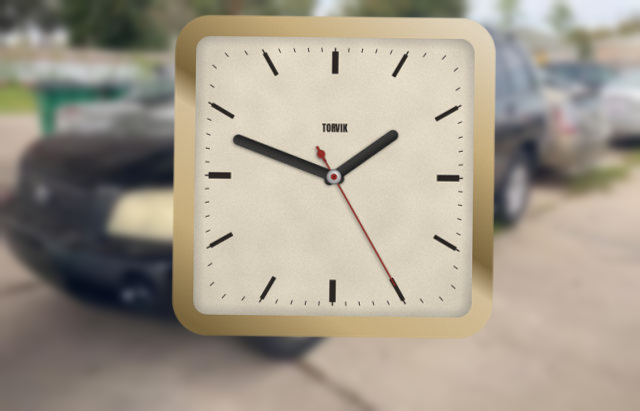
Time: 1h48m25s
